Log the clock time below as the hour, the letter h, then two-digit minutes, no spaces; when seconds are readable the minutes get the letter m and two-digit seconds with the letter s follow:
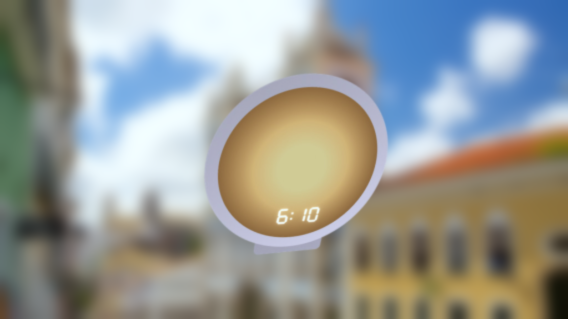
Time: 6h10
